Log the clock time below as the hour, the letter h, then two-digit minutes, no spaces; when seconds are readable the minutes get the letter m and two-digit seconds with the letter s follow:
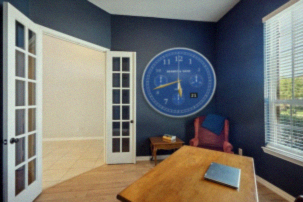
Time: 5h42
